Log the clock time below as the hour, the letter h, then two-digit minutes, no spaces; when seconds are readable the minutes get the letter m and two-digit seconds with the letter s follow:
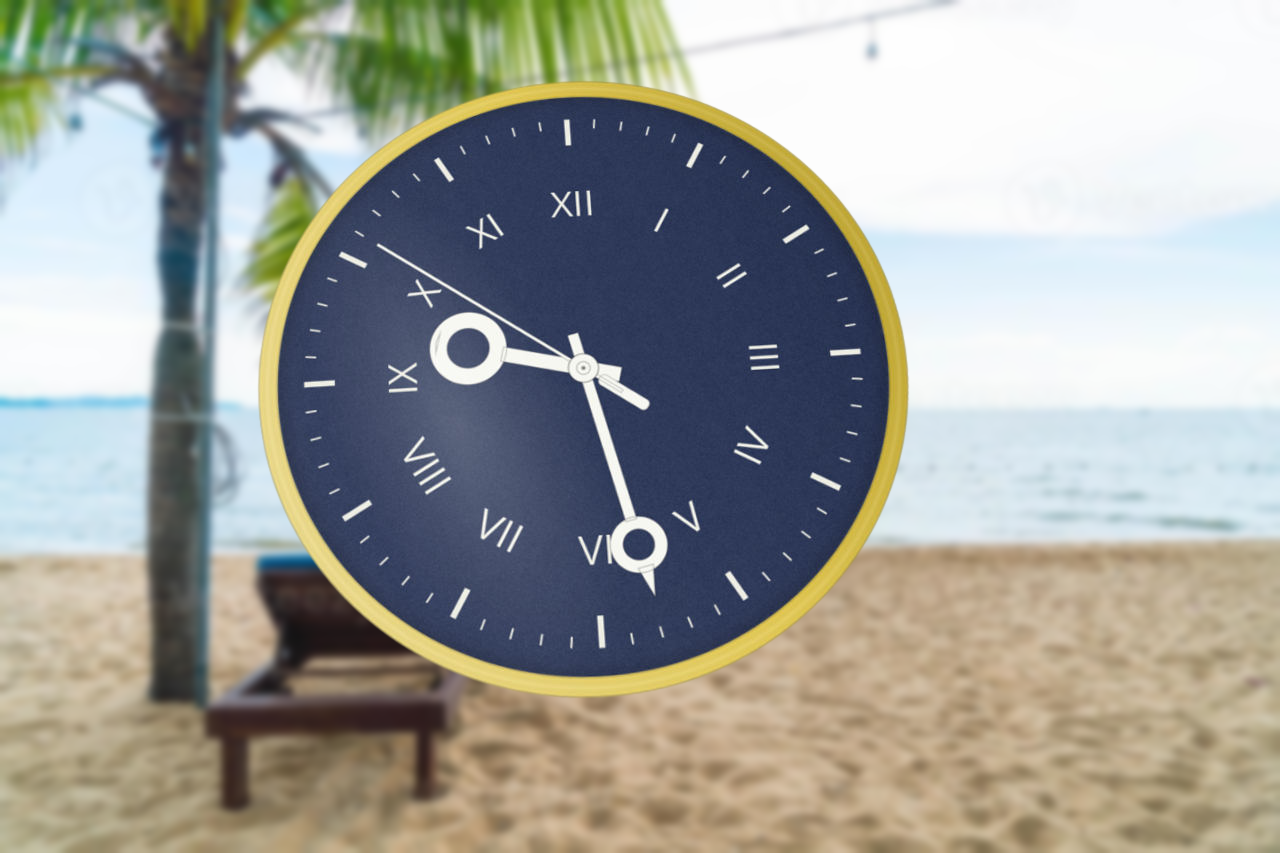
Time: 9h27m51s
